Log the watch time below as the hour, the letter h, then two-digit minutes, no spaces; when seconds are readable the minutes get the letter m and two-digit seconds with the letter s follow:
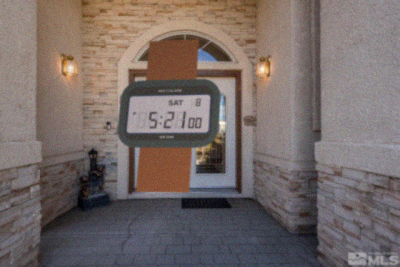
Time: 5h21m00s
